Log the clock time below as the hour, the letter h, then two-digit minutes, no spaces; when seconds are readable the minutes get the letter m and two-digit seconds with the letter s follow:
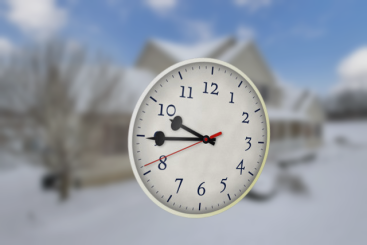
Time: 9h44m41s
